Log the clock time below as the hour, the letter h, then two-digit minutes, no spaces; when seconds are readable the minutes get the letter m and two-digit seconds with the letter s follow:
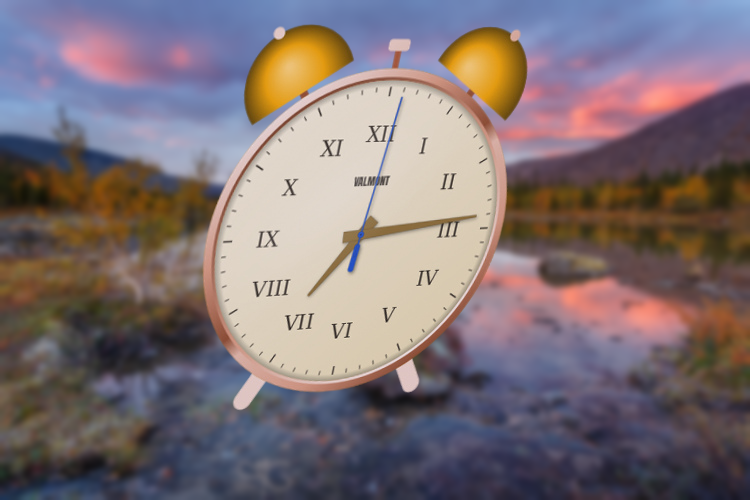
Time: 7h14m01s
